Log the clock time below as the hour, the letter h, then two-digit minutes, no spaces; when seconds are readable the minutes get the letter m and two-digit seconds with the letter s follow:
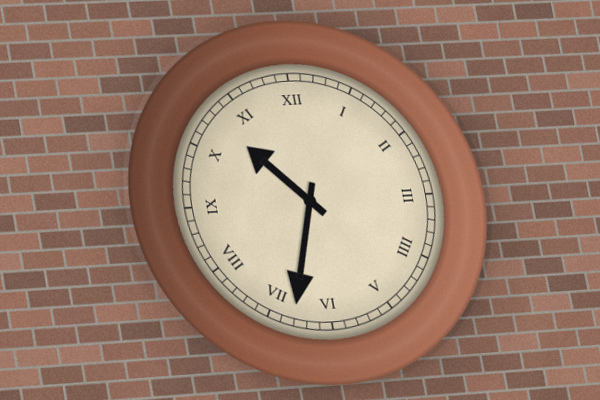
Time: 10h33
